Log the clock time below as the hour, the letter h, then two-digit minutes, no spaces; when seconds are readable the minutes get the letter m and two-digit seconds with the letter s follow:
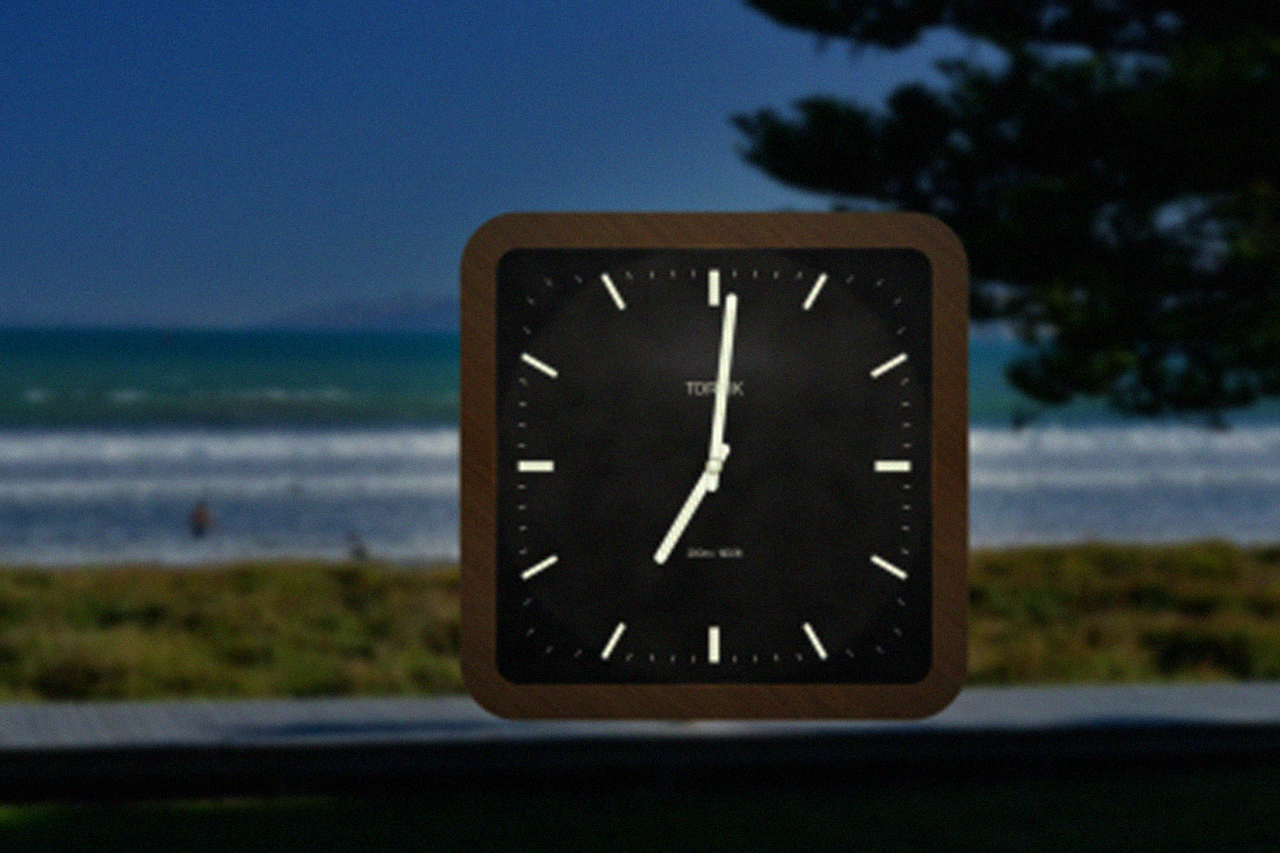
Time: 7h01
